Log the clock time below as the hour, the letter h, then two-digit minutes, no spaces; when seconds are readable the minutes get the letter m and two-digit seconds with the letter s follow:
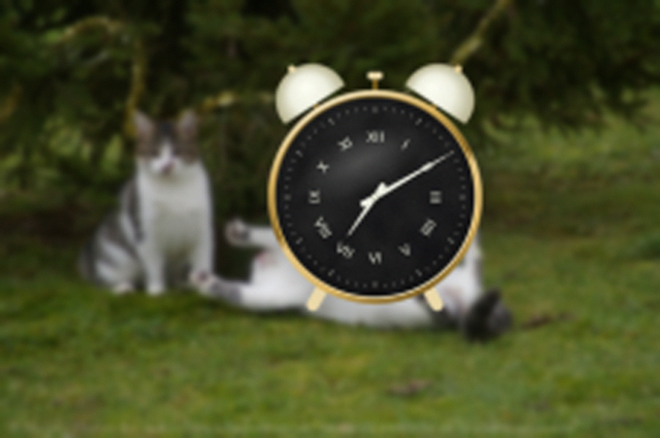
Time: 7h10
